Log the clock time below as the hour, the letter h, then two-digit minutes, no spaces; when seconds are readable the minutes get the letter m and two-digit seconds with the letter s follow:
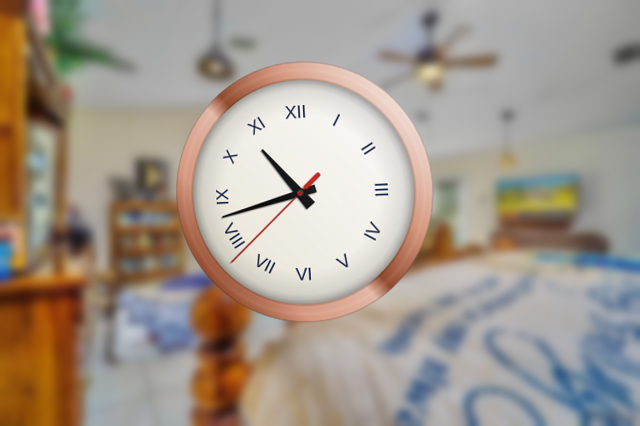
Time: 10h42m38s
